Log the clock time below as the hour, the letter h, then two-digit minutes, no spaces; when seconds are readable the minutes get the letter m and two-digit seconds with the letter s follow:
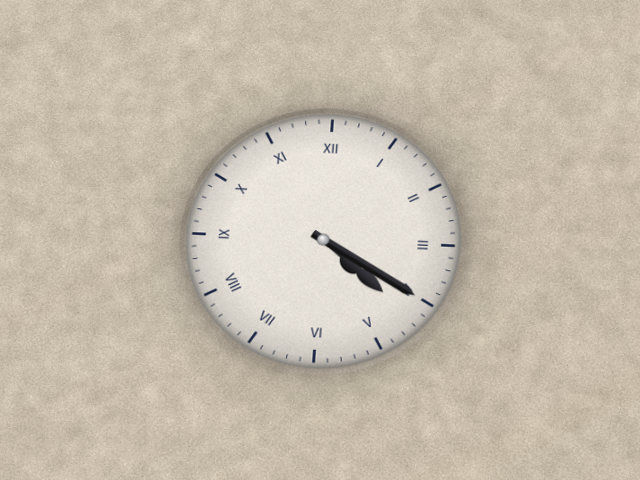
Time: 4h20
